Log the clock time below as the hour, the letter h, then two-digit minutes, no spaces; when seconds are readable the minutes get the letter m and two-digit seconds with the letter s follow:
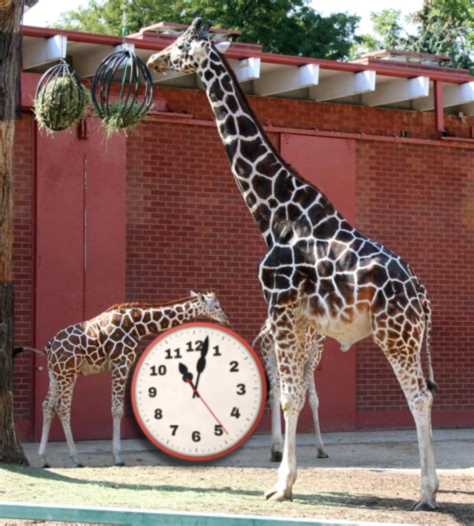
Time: 11h02m24s
